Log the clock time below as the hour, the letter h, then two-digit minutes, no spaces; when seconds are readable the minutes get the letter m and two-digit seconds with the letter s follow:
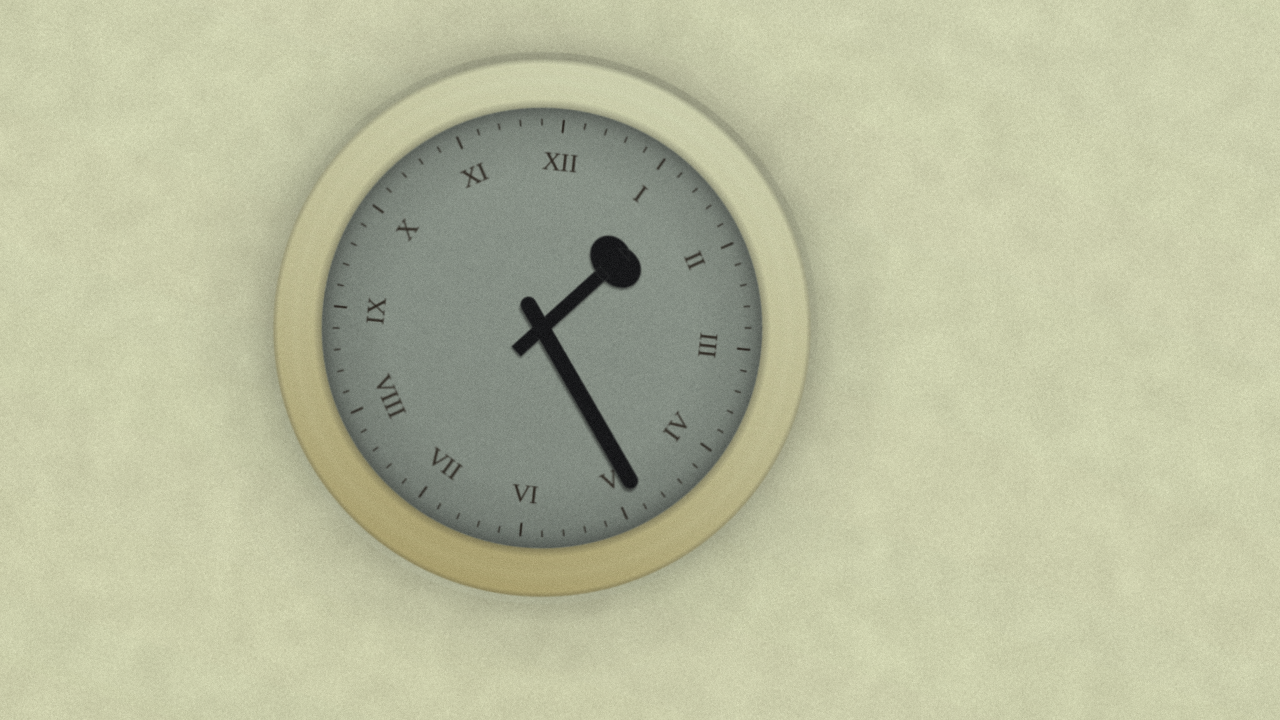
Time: 1h24
